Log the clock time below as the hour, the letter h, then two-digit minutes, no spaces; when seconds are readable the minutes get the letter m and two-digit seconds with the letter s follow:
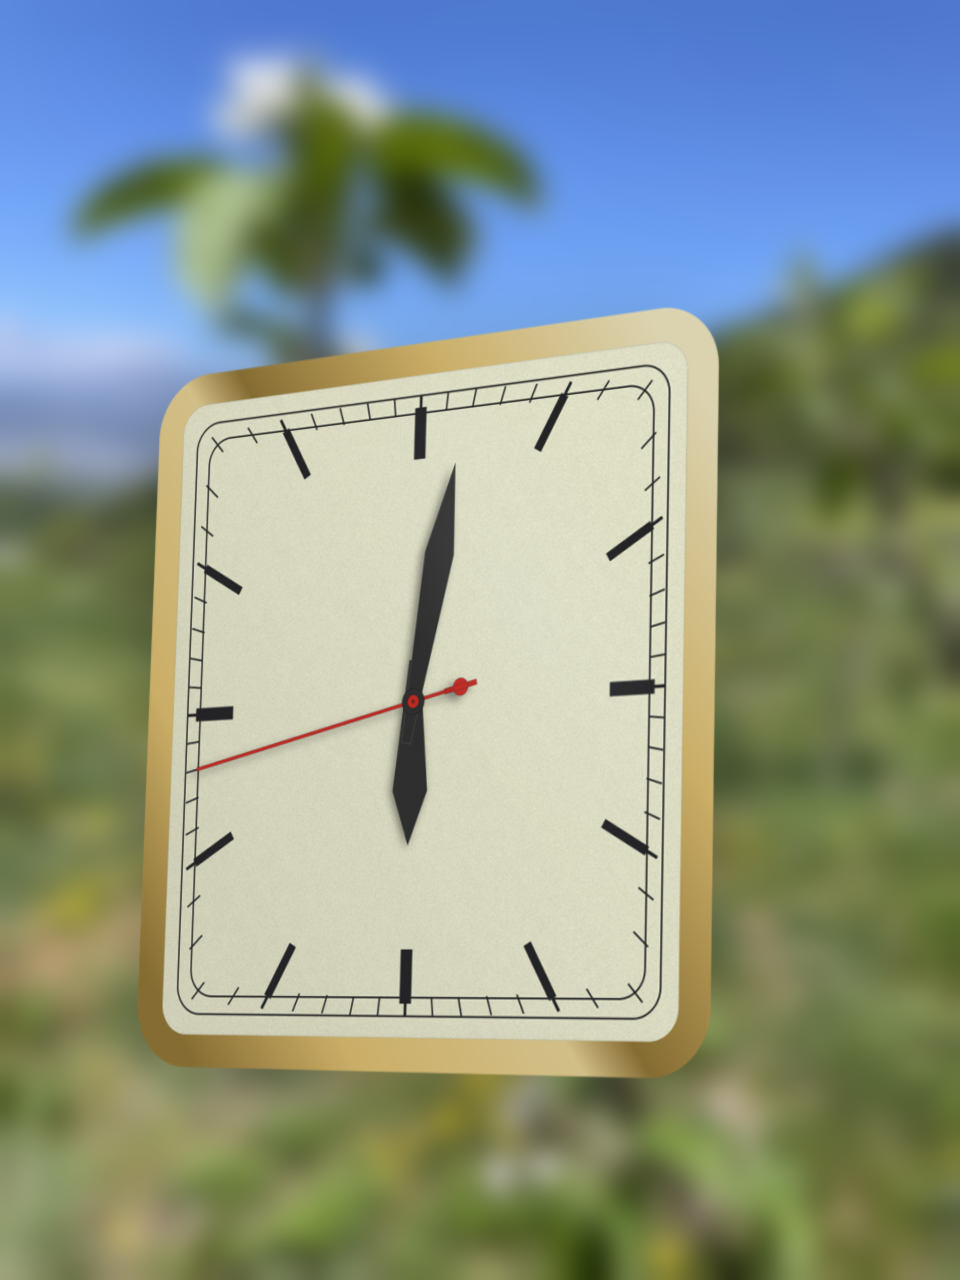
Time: 6h01m43s
